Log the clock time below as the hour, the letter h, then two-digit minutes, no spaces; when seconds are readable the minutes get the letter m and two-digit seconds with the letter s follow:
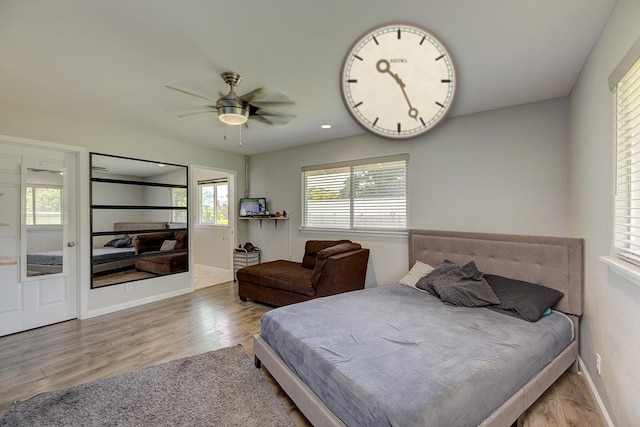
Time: 10h26
